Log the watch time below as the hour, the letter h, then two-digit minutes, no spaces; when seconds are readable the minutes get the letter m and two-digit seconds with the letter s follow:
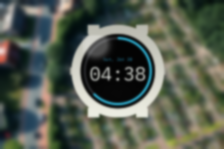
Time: 4h38
